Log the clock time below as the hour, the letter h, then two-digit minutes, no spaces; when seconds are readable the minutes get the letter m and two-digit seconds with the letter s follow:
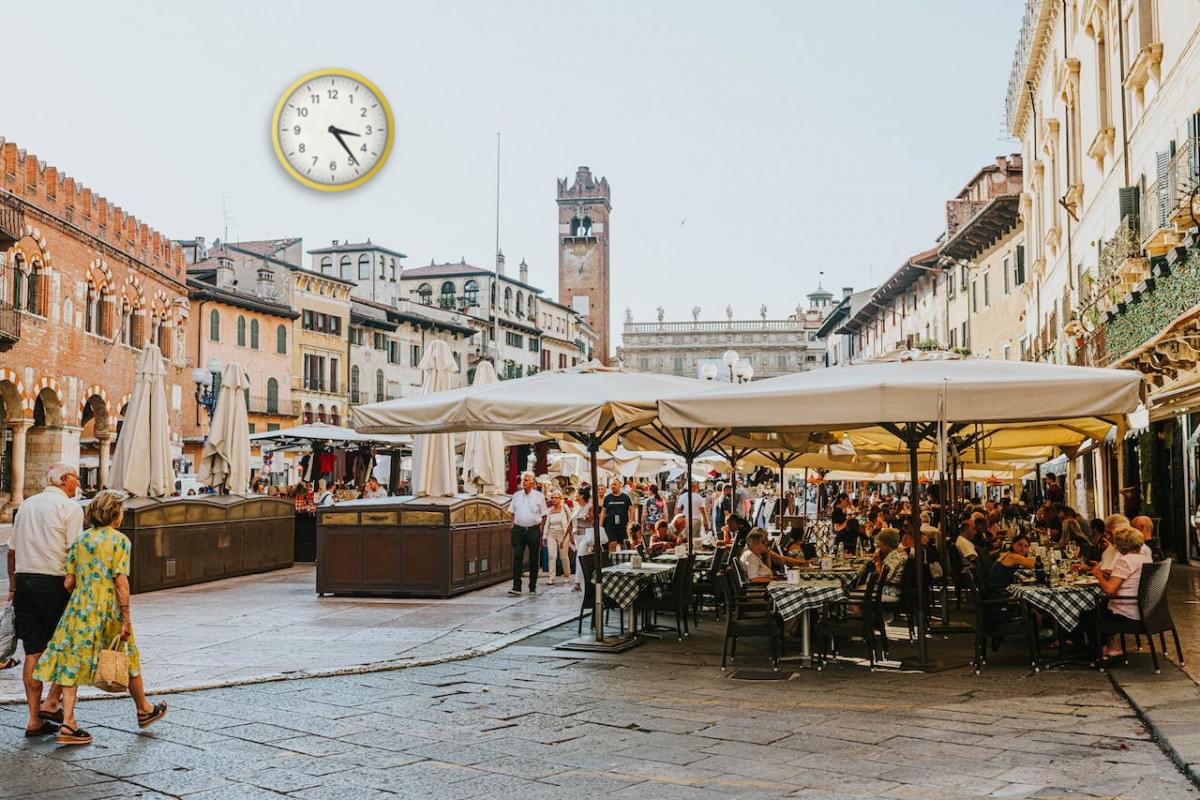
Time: 3h24
